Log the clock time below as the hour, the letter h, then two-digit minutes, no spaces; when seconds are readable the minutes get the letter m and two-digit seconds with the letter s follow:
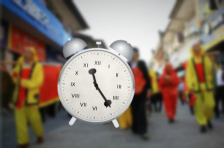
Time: 11h24
